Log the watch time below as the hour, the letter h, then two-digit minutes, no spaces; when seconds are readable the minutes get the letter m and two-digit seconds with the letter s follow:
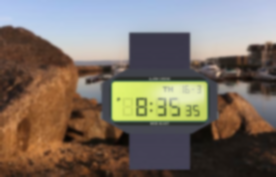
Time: 8h35m35s
